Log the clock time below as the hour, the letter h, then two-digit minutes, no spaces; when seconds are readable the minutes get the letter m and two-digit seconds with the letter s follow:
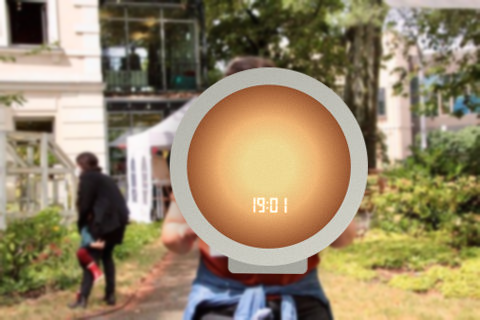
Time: 19h01
